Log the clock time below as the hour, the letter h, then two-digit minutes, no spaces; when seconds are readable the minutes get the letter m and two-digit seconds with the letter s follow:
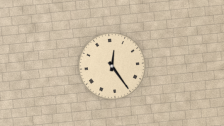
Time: 12h25
